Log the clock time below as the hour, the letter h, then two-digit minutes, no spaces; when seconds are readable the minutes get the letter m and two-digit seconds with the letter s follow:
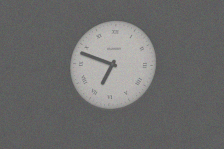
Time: 6h48
